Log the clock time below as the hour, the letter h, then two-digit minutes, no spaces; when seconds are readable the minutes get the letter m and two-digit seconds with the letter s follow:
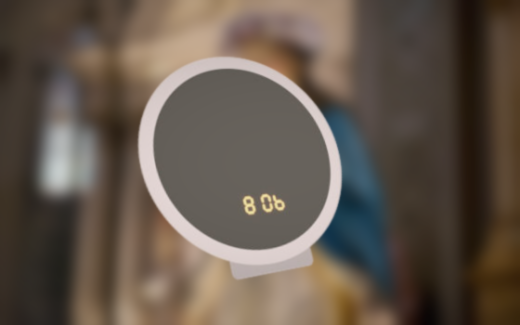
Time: 8h06
